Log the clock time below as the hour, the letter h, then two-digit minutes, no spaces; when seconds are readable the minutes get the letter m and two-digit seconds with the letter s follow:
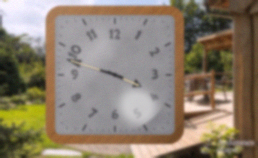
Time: 3h48
